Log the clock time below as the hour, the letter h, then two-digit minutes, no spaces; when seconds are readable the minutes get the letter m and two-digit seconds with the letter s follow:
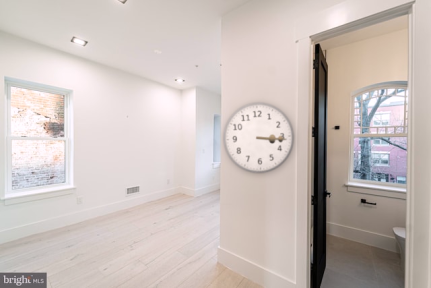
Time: 3h16
